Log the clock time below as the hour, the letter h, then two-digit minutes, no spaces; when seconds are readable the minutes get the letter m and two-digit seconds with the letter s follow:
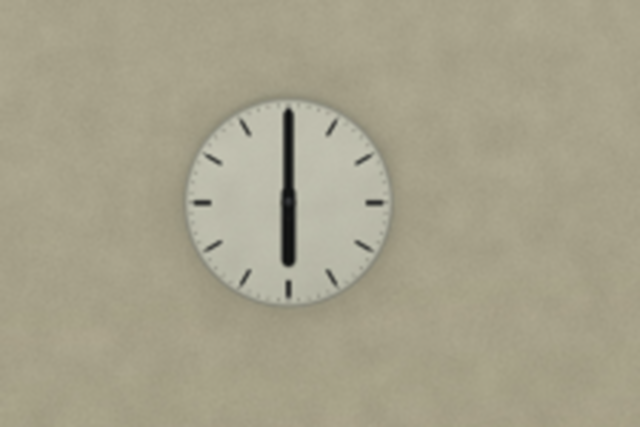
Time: 6h00
